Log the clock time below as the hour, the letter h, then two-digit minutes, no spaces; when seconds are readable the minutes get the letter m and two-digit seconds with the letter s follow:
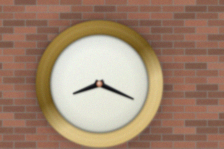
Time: 8h19
